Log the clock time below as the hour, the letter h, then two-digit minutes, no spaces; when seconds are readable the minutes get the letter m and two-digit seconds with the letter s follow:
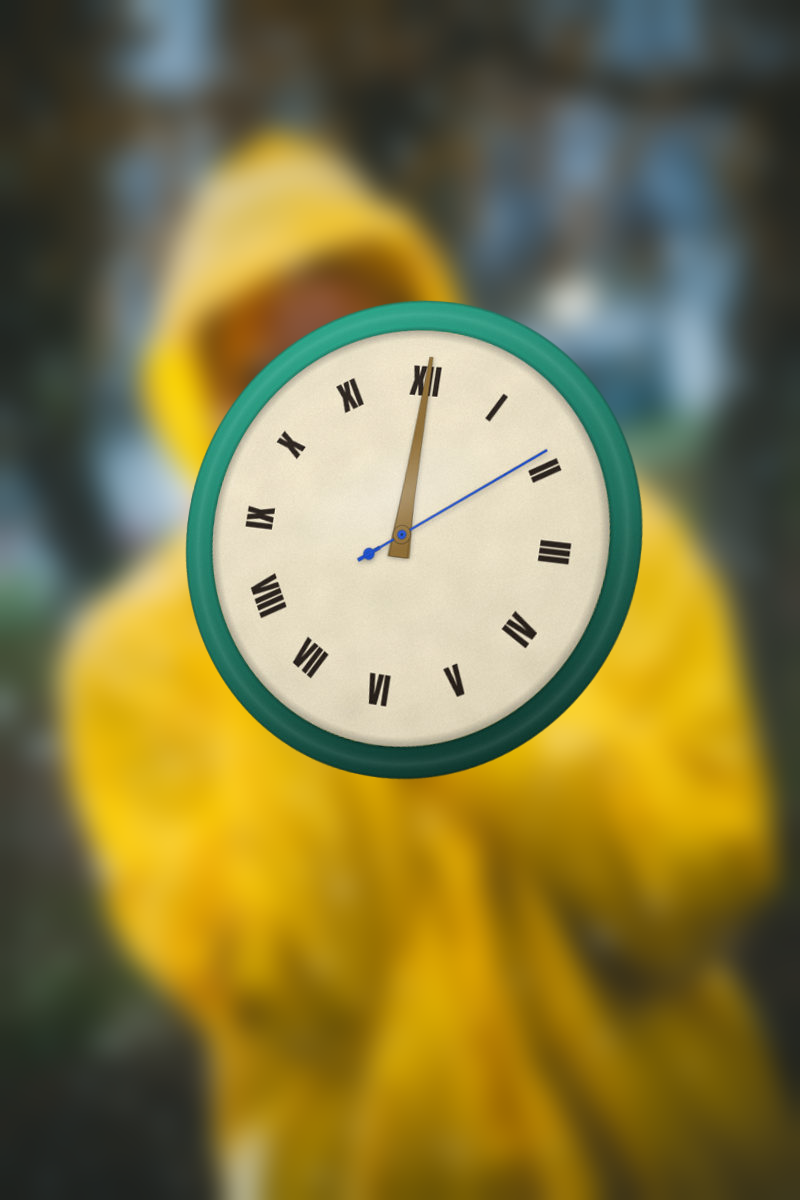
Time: 12h00m09s
